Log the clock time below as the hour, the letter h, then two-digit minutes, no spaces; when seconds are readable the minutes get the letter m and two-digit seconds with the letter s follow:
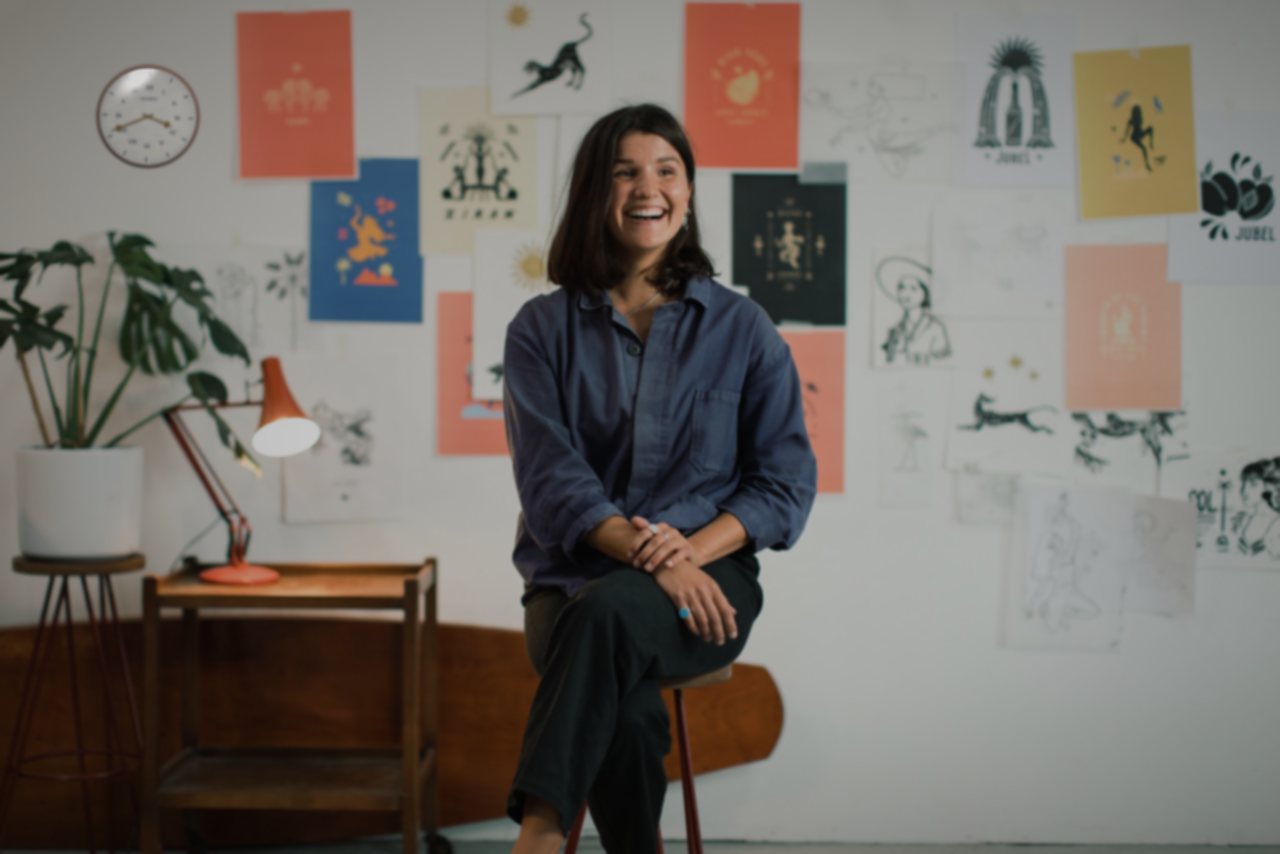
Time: 3h41
